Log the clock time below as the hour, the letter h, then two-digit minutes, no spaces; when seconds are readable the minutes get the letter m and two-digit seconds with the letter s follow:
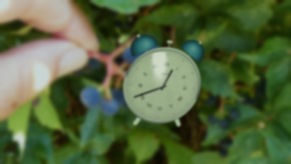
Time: 12h41
